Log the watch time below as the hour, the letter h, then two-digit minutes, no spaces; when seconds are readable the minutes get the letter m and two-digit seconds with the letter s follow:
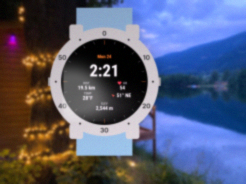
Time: 2h21
